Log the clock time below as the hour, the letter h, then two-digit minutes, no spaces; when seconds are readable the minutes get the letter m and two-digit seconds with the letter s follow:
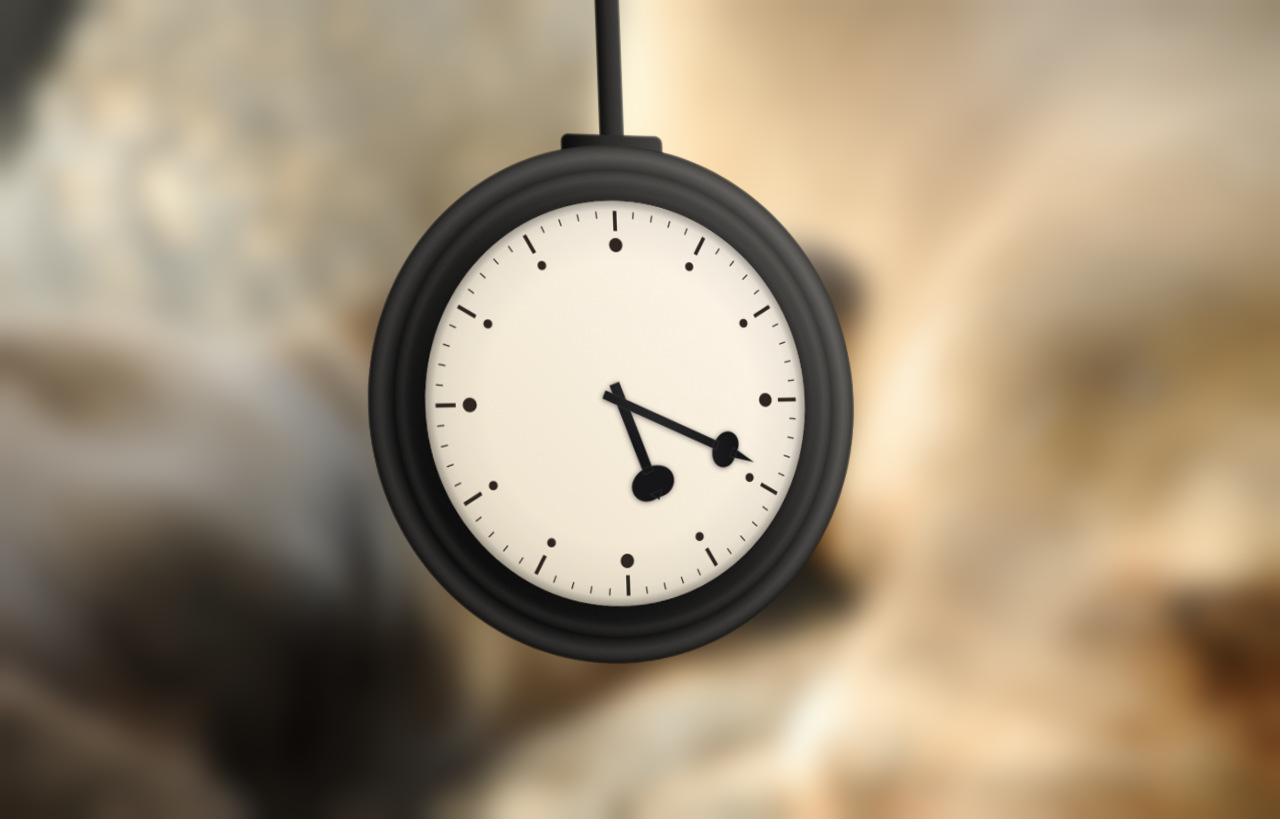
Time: 5h19
